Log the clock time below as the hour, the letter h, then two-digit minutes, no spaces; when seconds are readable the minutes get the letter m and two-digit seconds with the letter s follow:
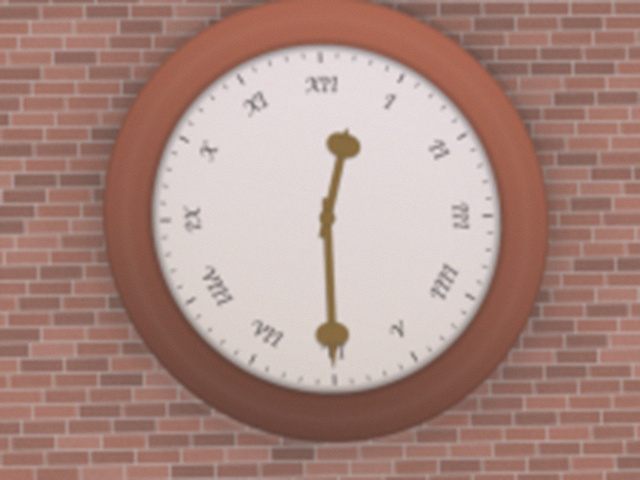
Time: 12h30
